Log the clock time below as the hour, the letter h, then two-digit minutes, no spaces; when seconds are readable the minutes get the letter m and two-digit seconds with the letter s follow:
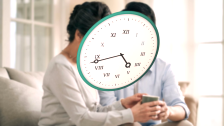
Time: 4h43
